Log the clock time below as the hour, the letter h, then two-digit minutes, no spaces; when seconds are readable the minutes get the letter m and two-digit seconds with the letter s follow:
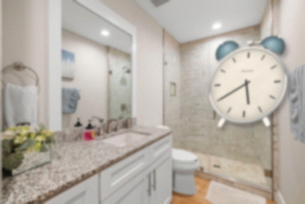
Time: 5h40
